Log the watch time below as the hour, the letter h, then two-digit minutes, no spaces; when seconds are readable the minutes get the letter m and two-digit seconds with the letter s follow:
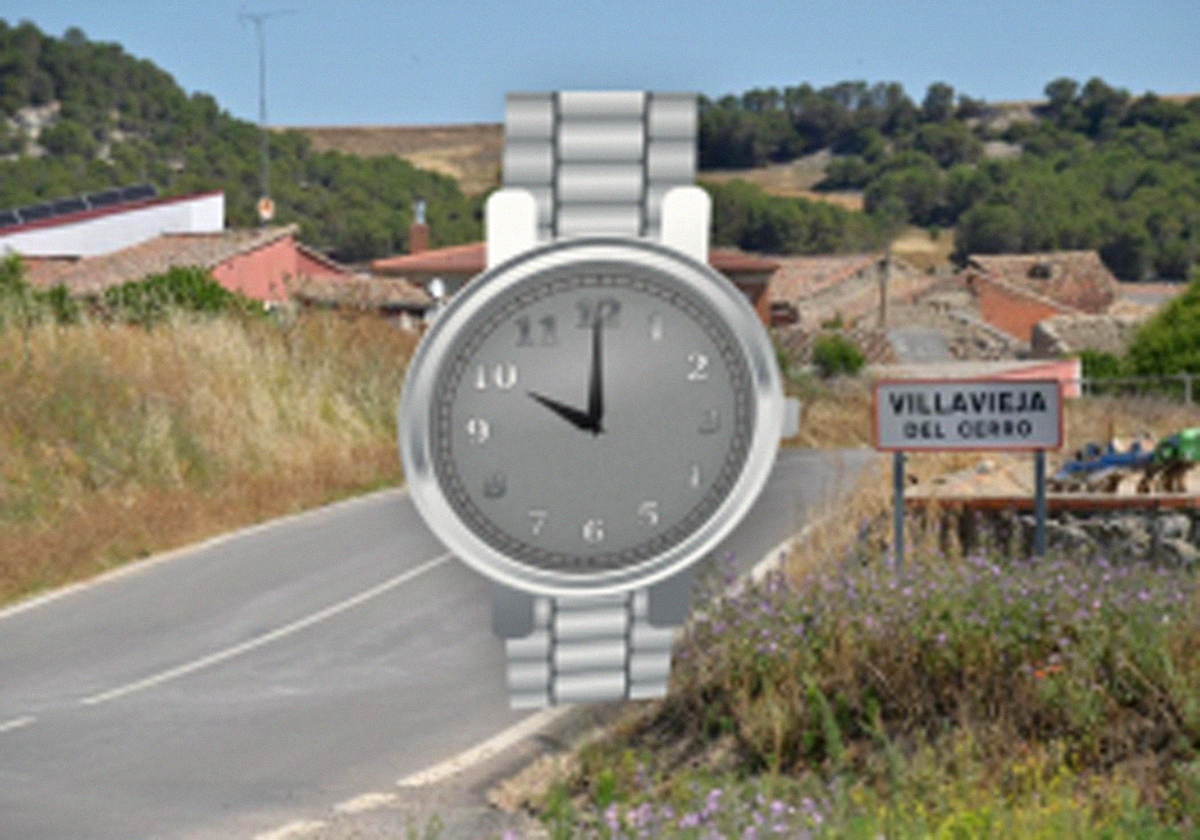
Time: 10h00
